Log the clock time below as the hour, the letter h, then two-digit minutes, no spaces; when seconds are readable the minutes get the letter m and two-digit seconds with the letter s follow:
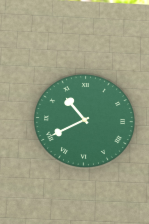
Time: 10h40
